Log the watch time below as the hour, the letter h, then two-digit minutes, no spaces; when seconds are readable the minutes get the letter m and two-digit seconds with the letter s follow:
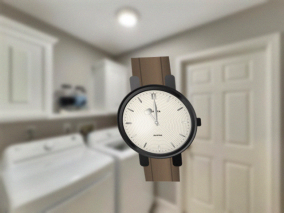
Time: 11h00
